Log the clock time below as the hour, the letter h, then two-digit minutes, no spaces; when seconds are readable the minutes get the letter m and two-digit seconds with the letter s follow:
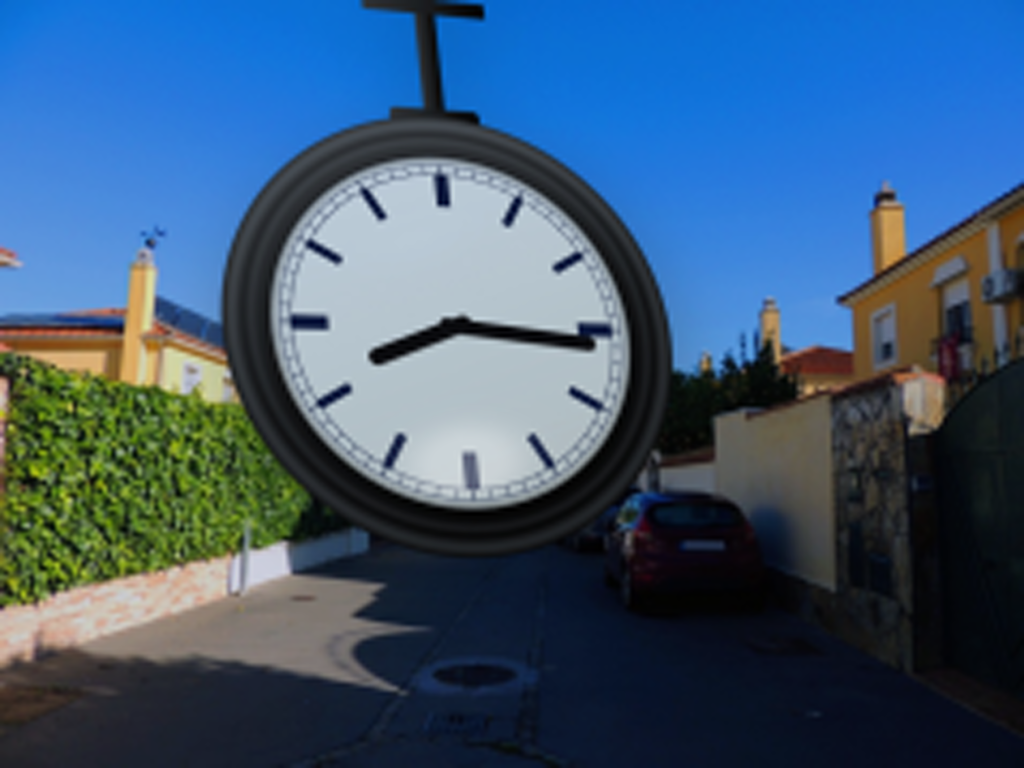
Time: 8h16
